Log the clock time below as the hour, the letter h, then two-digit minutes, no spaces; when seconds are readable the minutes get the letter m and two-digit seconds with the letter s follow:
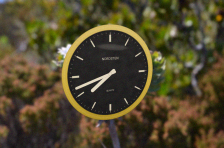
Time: 7h42
